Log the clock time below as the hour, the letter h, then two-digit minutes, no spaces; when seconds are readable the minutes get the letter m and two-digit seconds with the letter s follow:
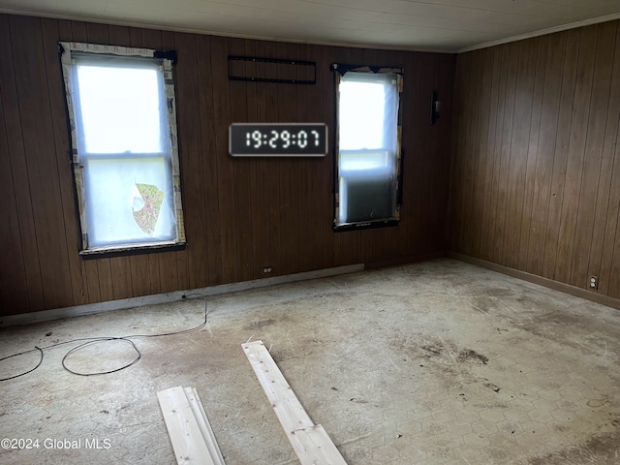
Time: 19h29m07s
